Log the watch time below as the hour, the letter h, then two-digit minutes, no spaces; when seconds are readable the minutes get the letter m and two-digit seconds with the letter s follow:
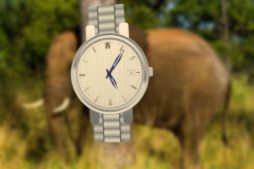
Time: 5h06
